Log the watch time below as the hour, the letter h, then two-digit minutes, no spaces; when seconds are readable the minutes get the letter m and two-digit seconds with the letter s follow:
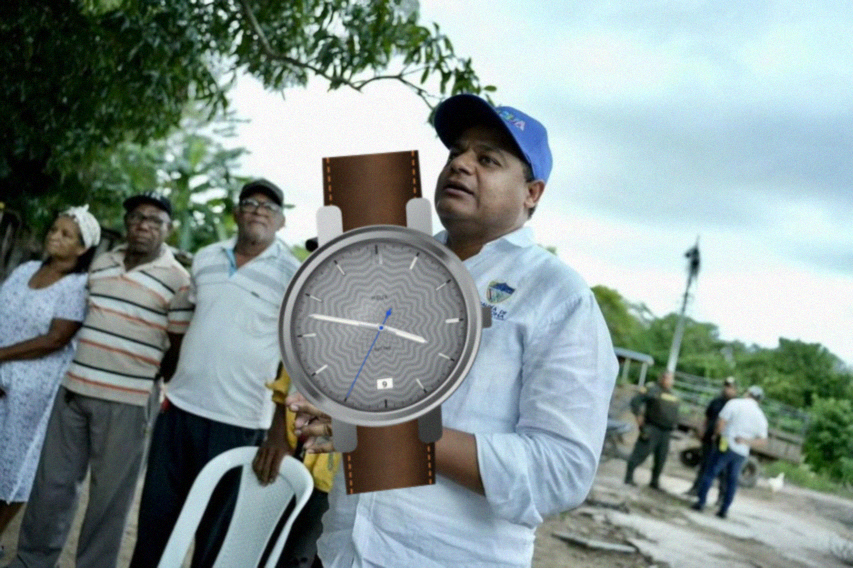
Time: 3h47m35s
